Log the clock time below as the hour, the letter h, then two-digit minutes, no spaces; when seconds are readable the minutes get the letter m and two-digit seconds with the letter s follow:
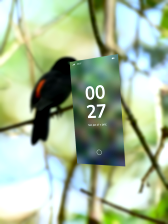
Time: 0h27
